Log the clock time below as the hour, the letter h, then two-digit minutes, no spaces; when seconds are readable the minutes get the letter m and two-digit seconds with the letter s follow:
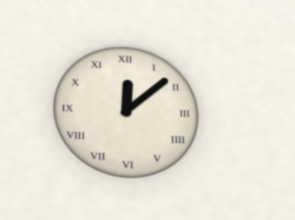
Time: 12h08
